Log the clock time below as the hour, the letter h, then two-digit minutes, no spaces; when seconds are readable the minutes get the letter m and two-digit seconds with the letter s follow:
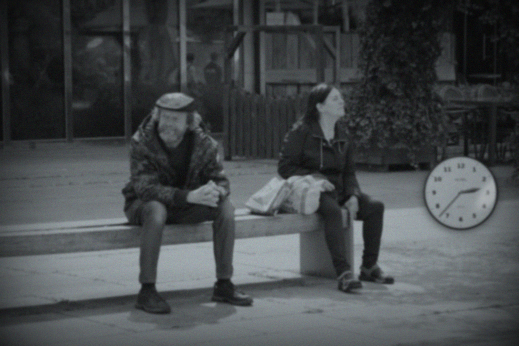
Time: 2h37
